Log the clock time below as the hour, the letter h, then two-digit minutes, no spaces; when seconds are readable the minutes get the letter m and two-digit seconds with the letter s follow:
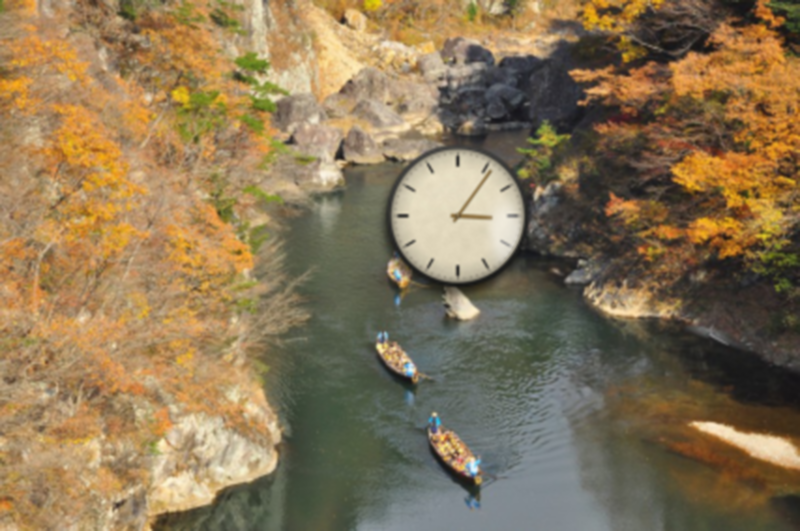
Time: 3h06
